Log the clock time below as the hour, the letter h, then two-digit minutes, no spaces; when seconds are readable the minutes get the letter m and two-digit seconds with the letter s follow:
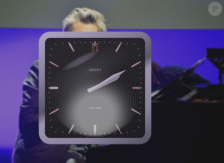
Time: 2h10
